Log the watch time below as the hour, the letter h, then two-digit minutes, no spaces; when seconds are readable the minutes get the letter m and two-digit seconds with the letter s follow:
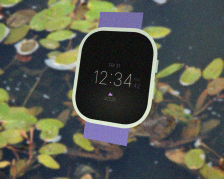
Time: 12h34
